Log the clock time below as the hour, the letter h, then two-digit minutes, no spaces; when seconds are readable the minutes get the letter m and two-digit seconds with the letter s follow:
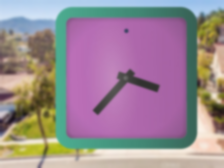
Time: 3h37
